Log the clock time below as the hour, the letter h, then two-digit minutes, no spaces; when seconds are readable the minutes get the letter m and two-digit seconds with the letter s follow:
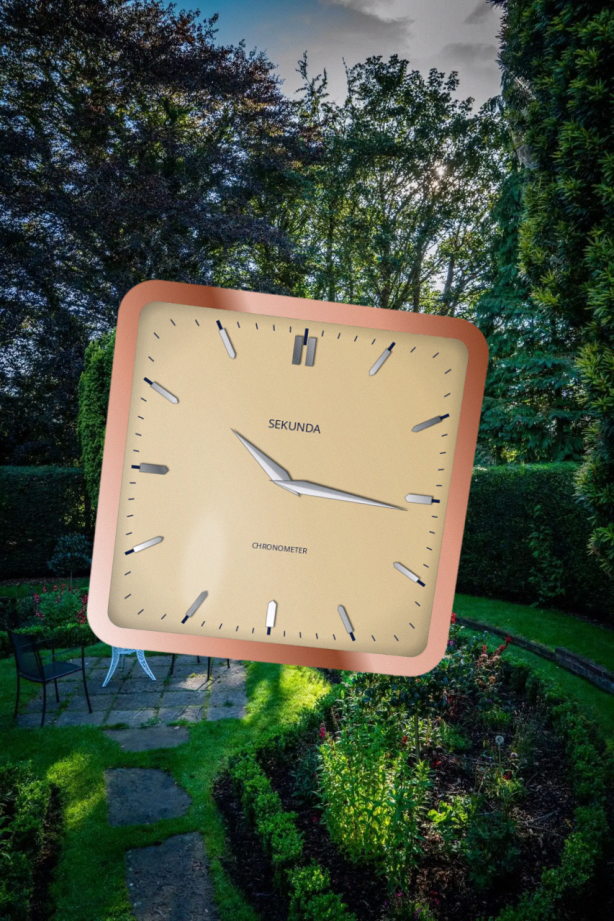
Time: 10h16
